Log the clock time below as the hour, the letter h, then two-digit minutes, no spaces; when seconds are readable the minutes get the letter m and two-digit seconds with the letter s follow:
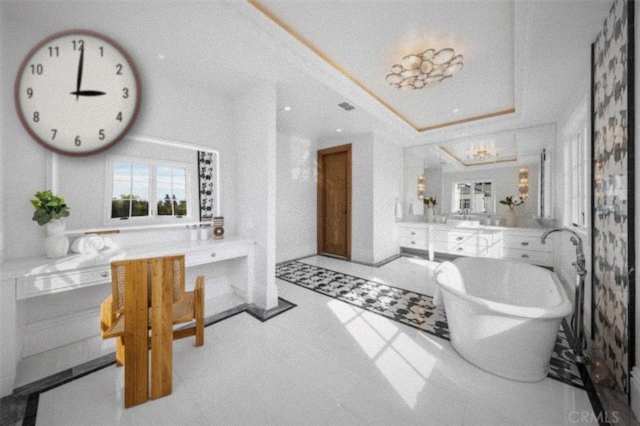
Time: 3h01
